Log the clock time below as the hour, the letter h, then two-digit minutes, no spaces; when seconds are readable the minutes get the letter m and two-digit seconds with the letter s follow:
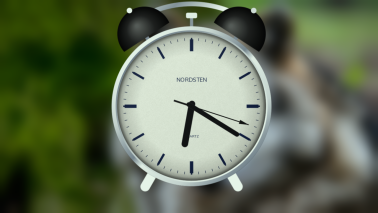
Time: 6h20m18s
